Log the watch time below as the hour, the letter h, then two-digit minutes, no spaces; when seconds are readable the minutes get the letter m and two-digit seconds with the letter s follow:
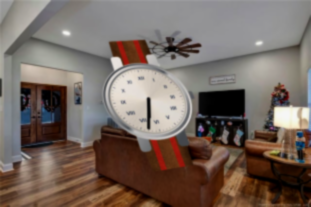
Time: 6h33
